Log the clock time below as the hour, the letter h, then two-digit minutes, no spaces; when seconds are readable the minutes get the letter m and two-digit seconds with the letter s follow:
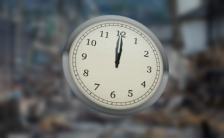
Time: 12h00
